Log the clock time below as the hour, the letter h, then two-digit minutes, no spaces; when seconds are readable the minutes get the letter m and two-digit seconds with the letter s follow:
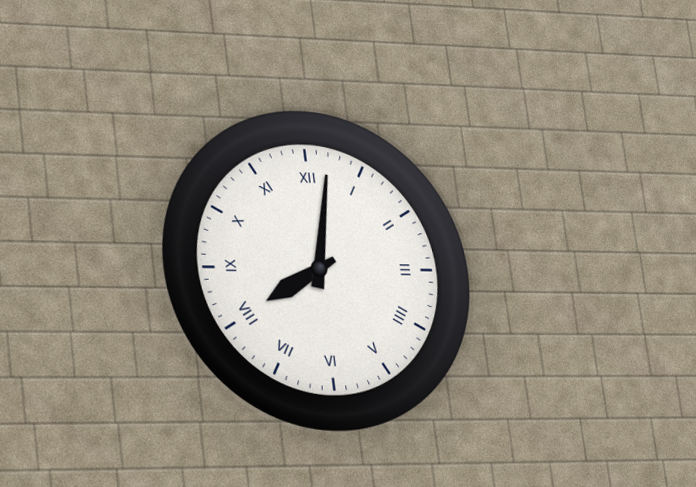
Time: 8h02
